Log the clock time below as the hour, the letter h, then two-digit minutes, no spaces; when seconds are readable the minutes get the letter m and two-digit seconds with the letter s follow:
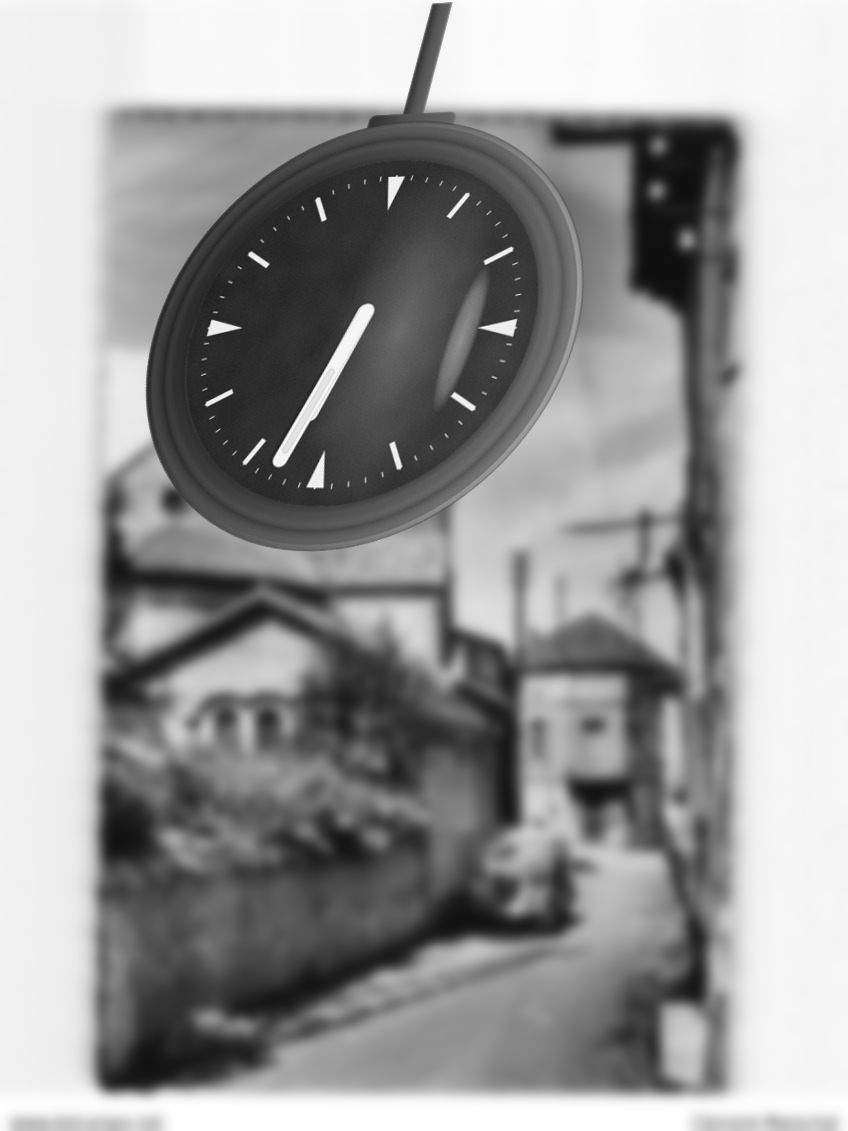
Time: 6h33
